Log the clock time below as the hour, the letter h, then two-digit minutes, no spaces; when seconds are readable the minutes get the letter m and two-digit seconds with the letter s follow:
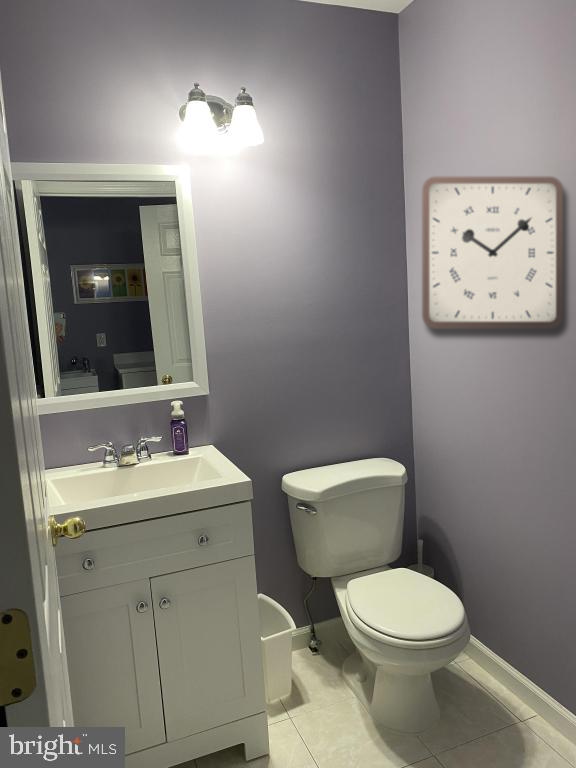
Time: 10h08
